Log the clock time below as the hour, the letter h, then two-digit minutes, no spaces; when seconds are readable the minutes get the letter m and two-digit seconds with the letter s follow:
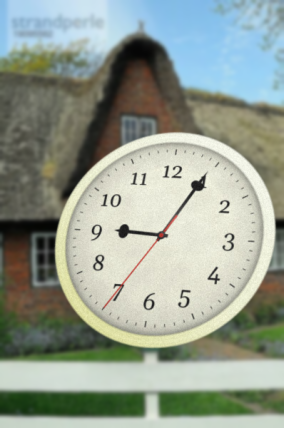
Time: 9h04m35s
